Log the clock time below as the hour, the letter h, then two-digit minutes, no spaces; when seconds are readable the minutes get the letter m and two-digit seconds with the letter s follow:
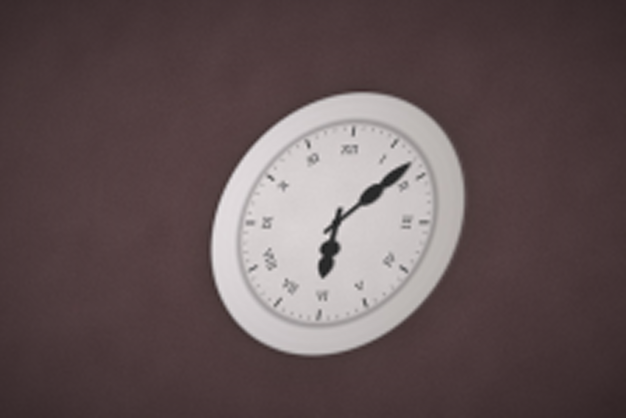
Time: 6h08
